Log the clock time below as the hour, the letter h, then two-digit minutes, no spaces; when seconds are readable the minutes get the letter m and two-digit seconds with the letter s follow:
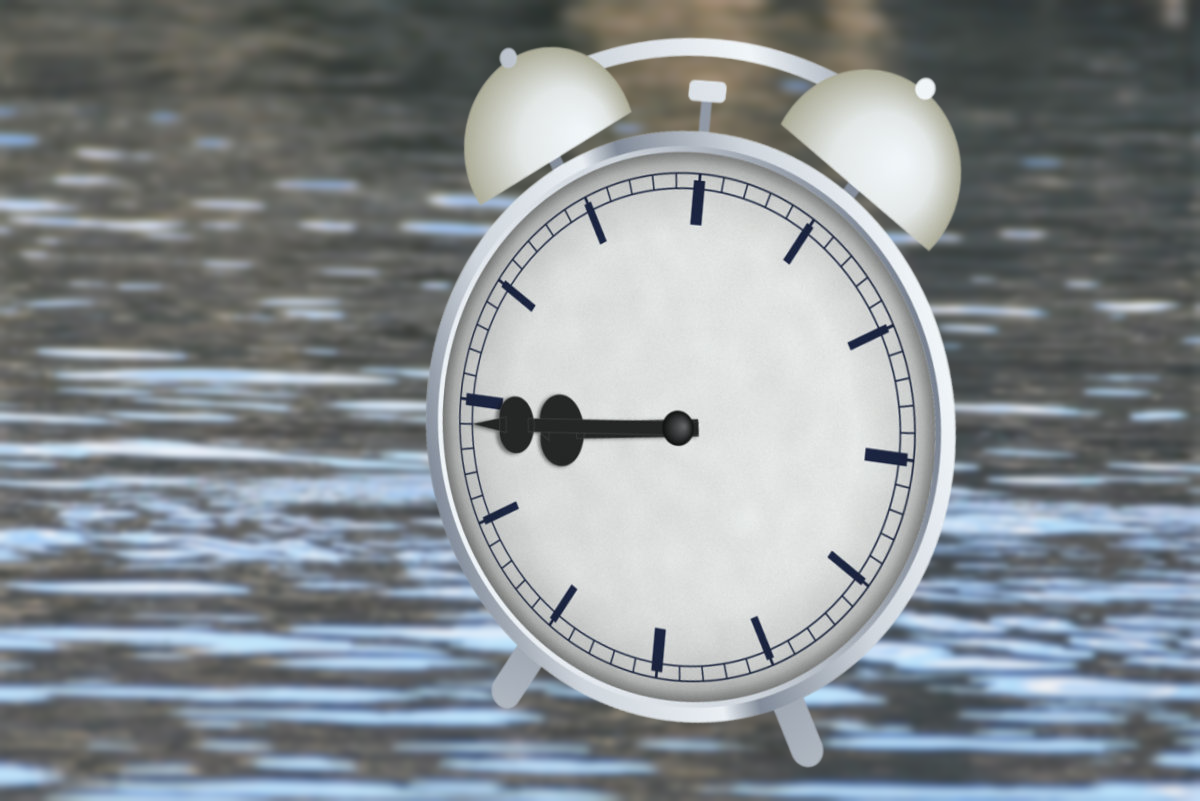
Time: 8h44
